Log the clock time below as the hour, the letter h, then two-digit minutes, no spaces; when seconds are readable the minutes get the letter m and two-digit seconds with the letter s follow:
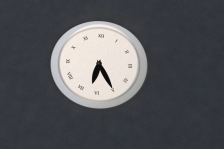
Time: 6h25
